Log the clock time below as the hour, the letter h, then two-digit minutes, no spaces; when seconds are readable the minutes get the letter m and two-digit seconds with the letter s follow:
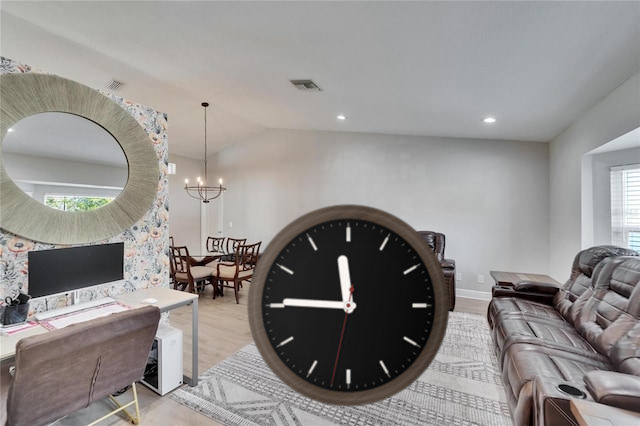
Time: 11h45m32s
